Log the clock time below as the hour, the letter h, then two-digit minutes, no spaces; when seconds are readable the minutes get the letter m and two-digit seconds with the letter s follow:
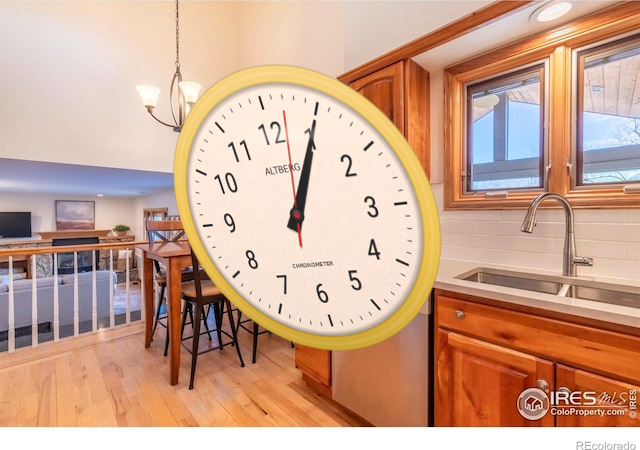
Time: 1h05m02s
